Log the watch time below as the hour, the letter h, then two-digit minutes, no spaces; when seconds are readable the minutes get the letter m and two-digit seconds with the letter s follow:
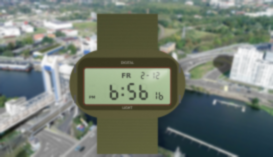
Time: 6h56
